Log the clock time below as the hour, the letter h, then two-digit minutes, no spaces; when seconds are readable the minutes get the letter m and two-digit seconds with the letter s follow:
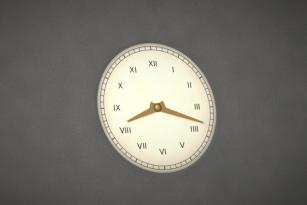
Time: 8h18
